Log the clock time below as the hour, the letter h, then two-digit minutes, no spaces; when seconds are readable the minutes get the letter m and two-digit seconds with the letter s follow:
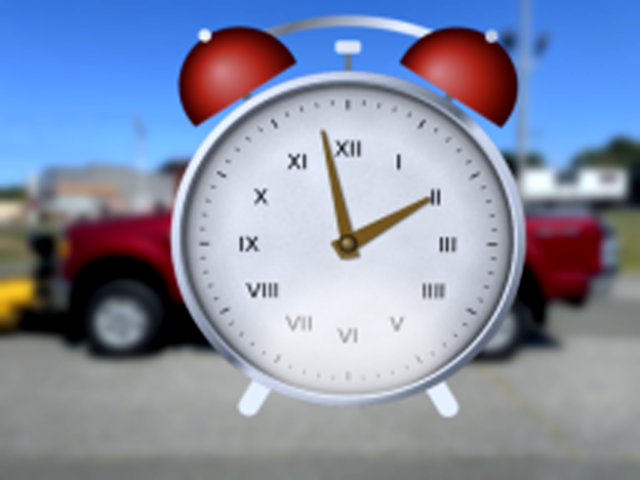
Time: 1h58
